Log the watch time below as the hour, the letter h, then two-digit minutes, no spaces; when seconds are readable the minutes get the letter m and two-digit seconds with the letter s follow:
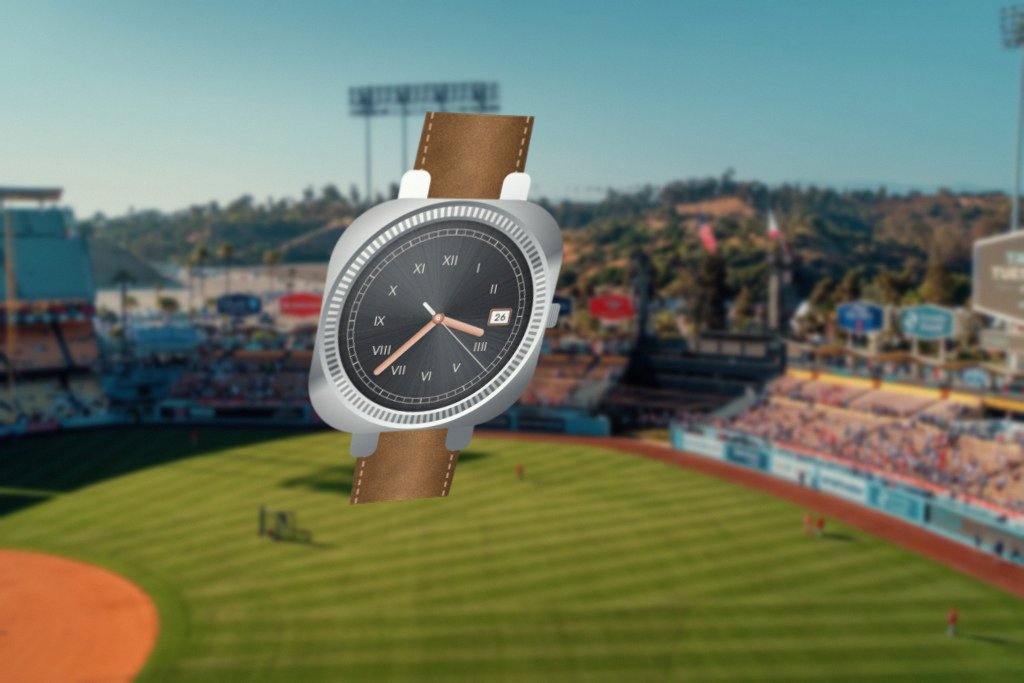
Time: 3h37m22s
